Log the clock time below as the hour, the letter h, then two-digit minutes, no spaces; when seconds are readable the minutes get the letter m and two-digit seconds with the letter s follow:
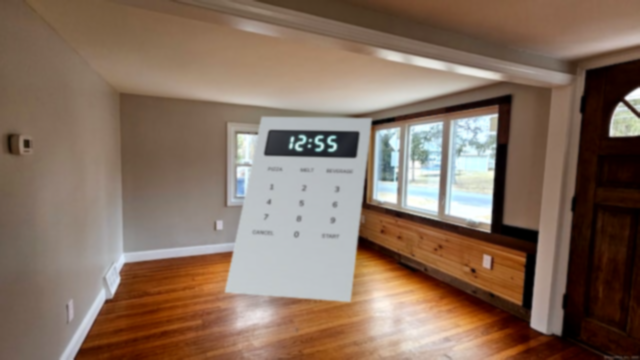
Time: 12h55
